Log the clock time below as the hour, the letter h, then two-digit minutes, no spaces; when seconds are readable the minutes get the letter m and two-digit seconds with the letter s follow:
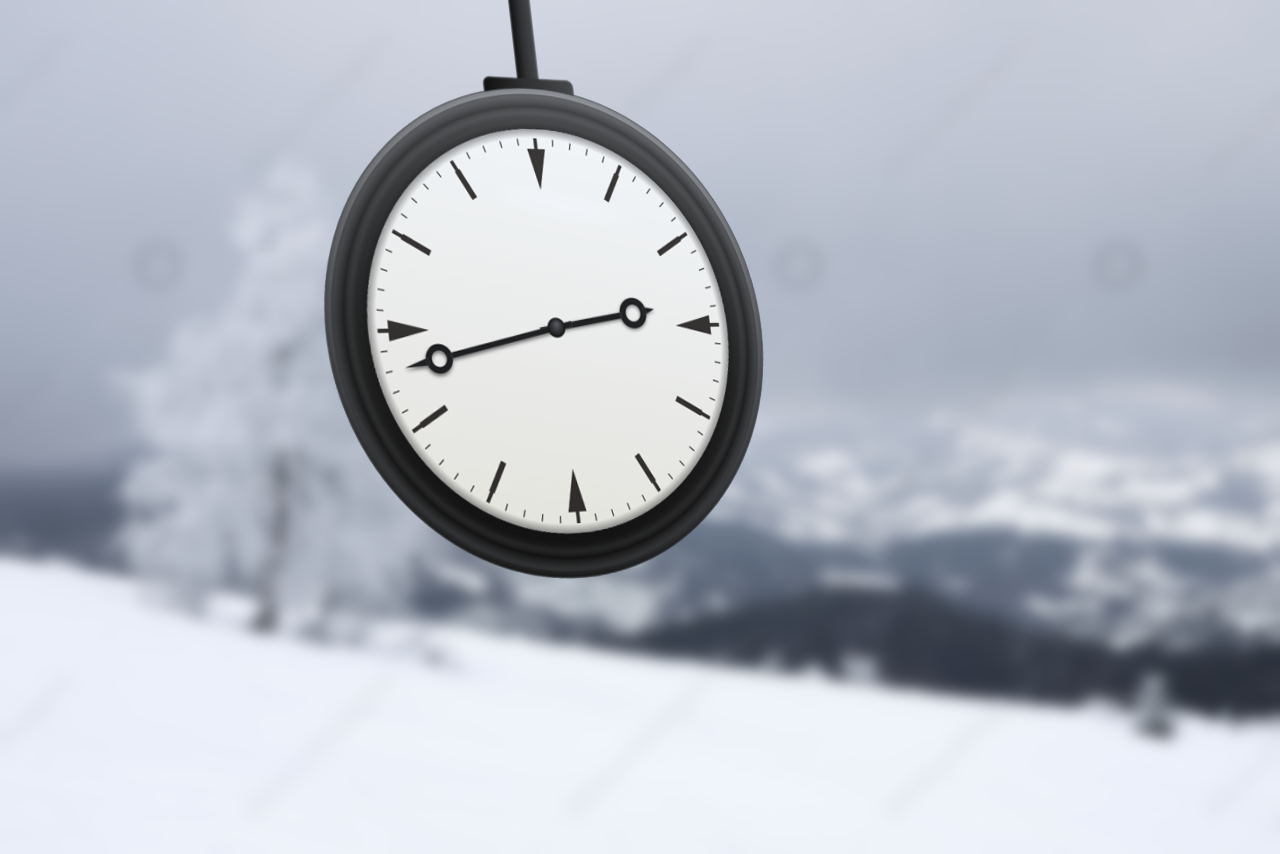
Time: 2h43
